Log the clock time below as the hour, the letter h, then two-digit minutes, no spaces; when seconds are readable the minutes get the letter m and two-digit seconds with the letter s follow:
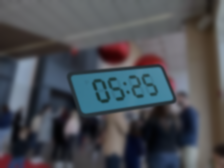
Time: 5h25
